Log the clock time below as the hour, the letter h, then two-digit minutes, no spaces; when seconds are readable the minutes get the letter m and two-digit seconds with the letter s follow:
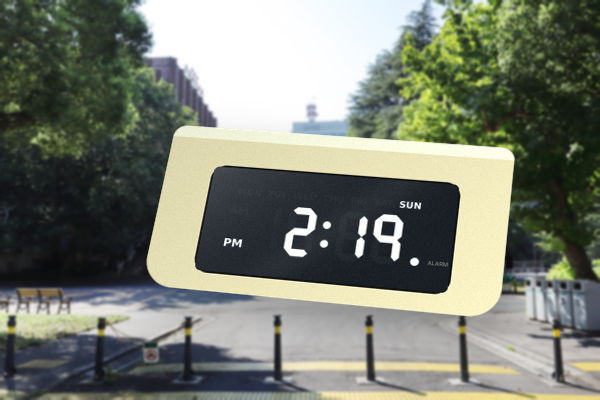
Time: 2h19
